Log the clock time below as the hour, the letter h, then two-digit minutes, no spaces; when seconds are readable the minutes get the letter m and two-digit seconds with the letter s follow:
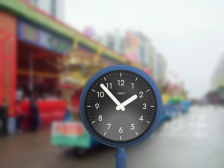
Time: 1h53
